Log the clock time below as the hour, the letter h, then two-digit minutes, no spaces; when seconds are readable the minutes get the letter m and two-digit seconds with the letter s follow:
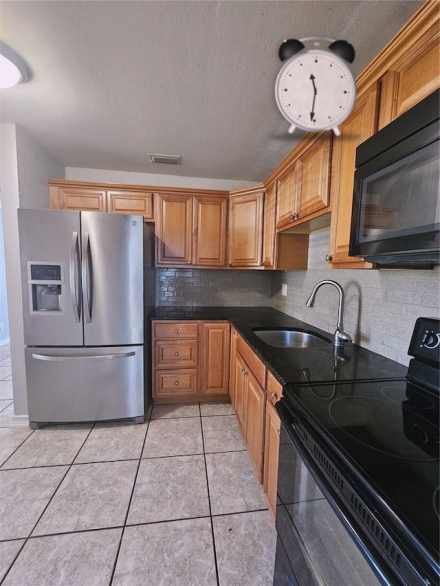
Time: 11h31
